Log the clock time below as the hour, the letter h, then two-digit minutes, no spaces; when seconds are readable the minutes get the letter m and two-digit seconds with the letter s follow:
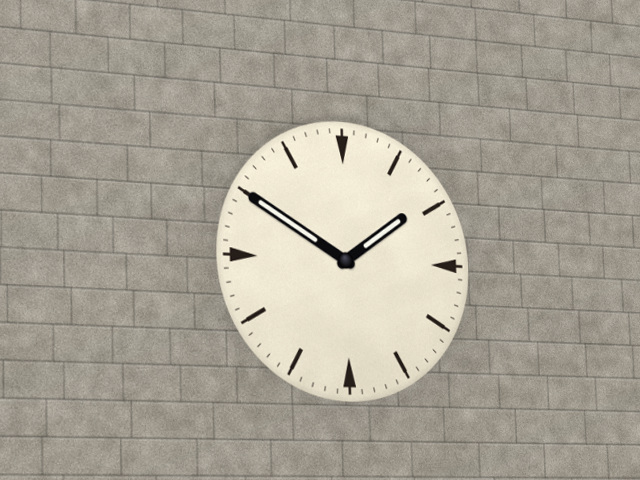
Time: 1h50
